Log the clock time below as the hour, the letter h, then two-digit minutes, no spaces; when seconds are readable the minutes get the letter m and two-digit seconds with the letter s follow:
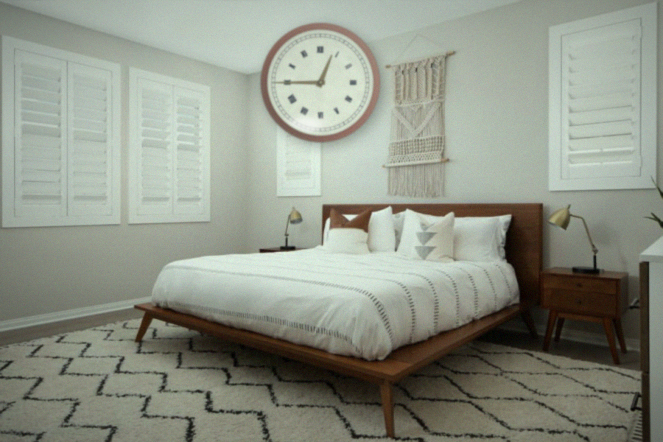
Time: 12h45
